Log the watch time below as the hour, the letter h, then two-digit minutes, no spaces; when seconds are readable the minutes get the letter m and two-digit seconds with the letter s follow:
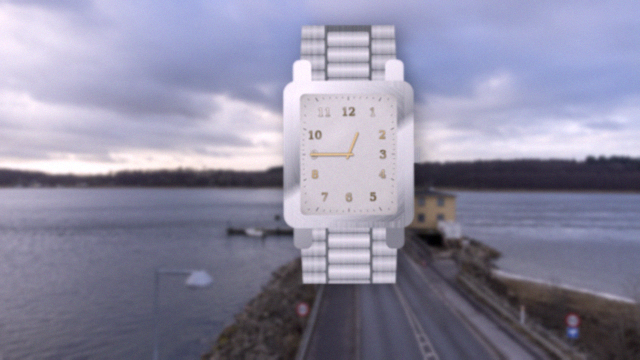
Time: 12h45
